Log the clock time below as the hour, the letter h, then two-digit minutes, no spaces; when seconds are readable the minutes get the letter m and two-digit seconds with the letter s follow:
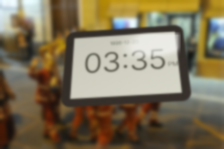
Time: 3h35
